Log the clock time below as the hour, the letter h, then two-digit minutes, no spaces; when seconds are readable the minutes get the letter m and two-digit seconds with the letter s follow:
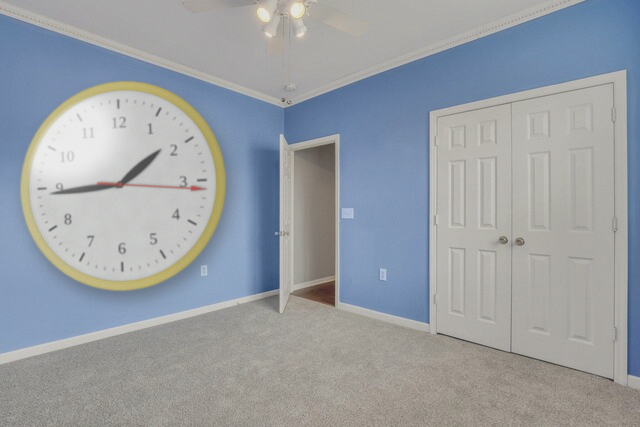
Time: 1h44m16s
